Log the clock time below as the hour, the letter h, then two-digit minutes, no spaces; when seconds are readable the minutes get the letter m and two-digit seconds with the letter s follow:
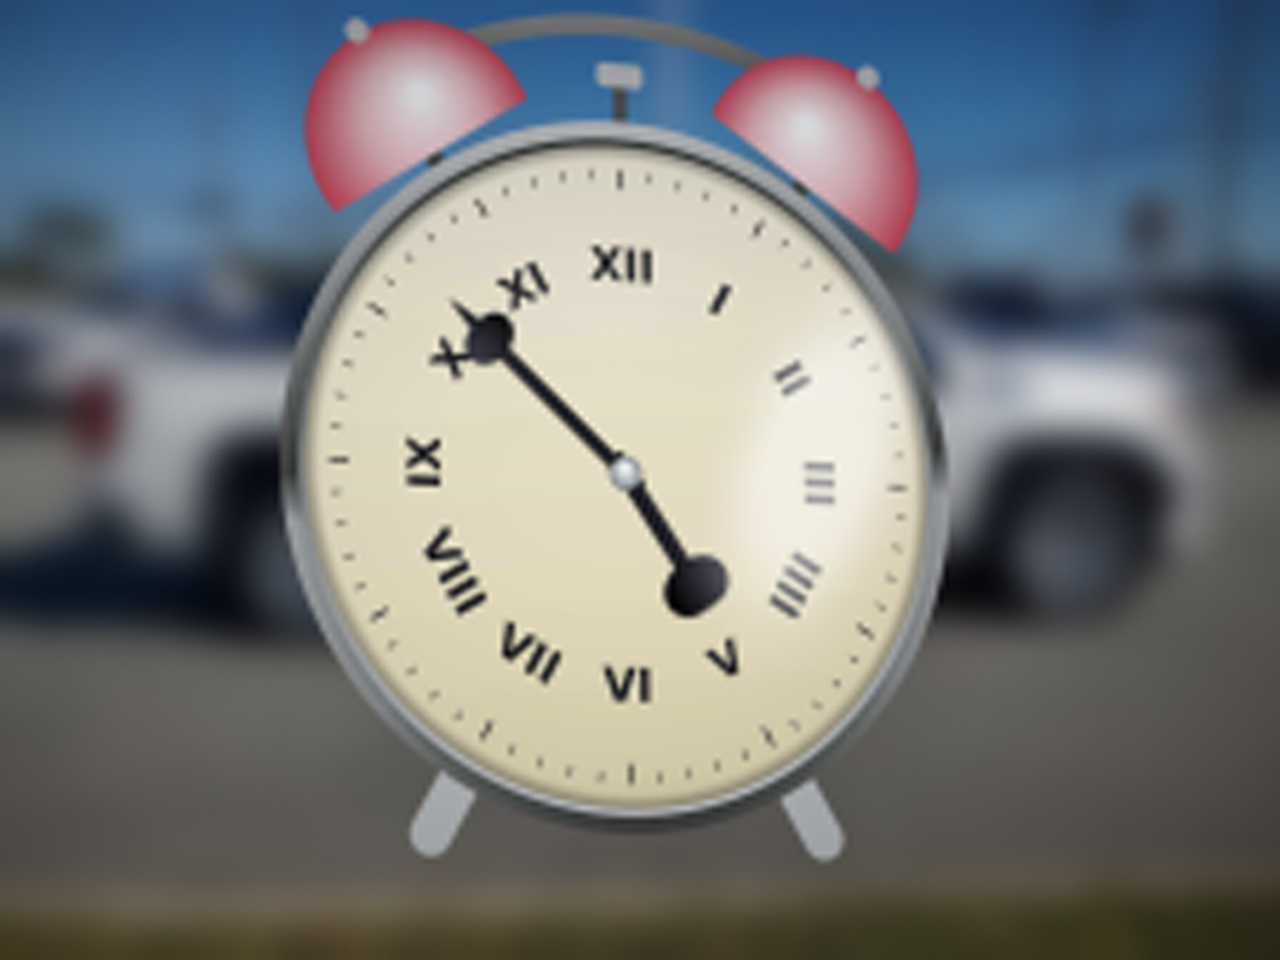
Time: 4h52
